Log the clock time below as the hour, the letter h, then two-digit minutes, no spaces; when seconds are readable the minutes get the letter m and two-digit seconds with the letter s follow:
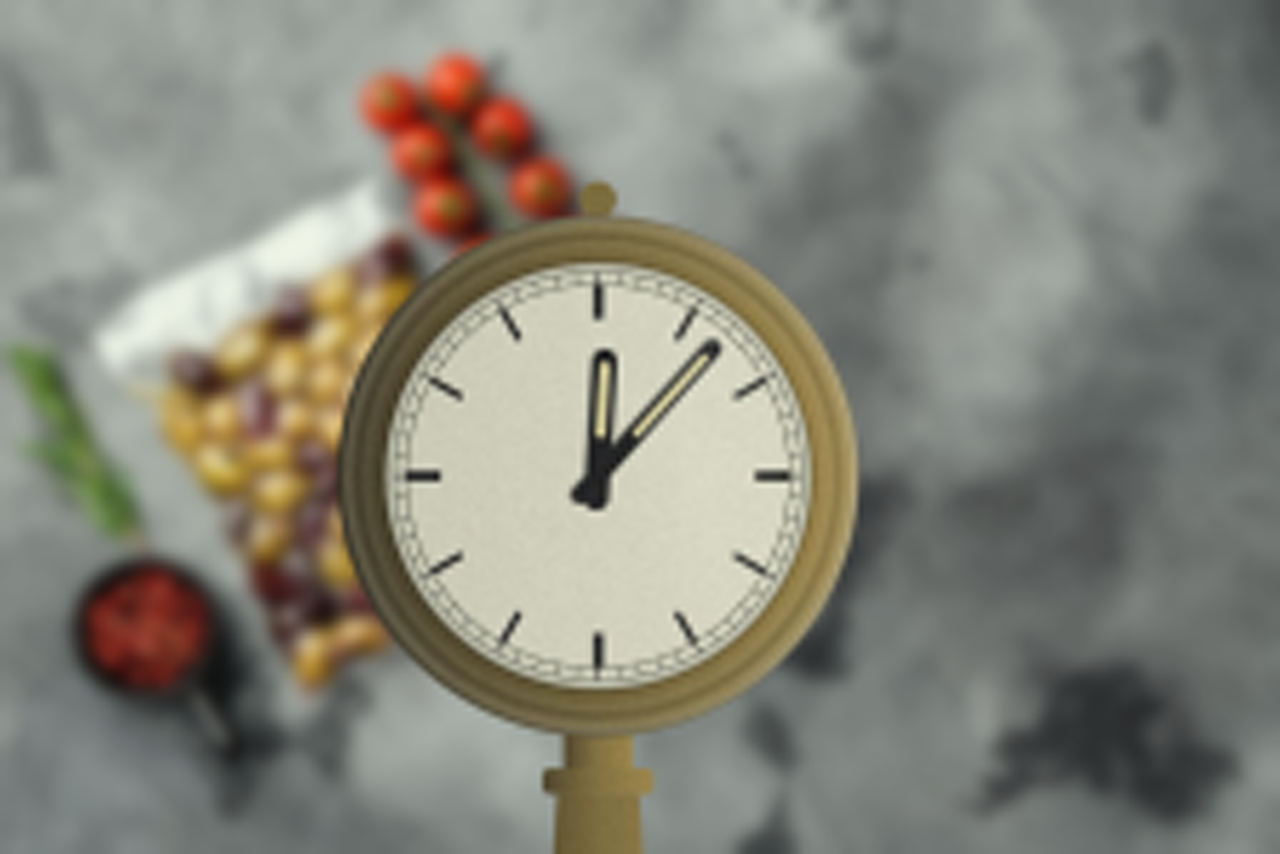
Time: 12h07
